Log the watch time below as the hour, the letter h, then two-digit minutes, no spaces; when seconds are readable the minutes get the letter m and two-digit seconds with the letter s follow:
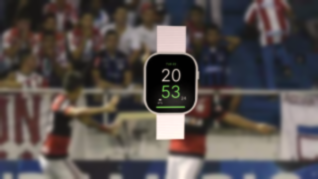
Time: 20h53
